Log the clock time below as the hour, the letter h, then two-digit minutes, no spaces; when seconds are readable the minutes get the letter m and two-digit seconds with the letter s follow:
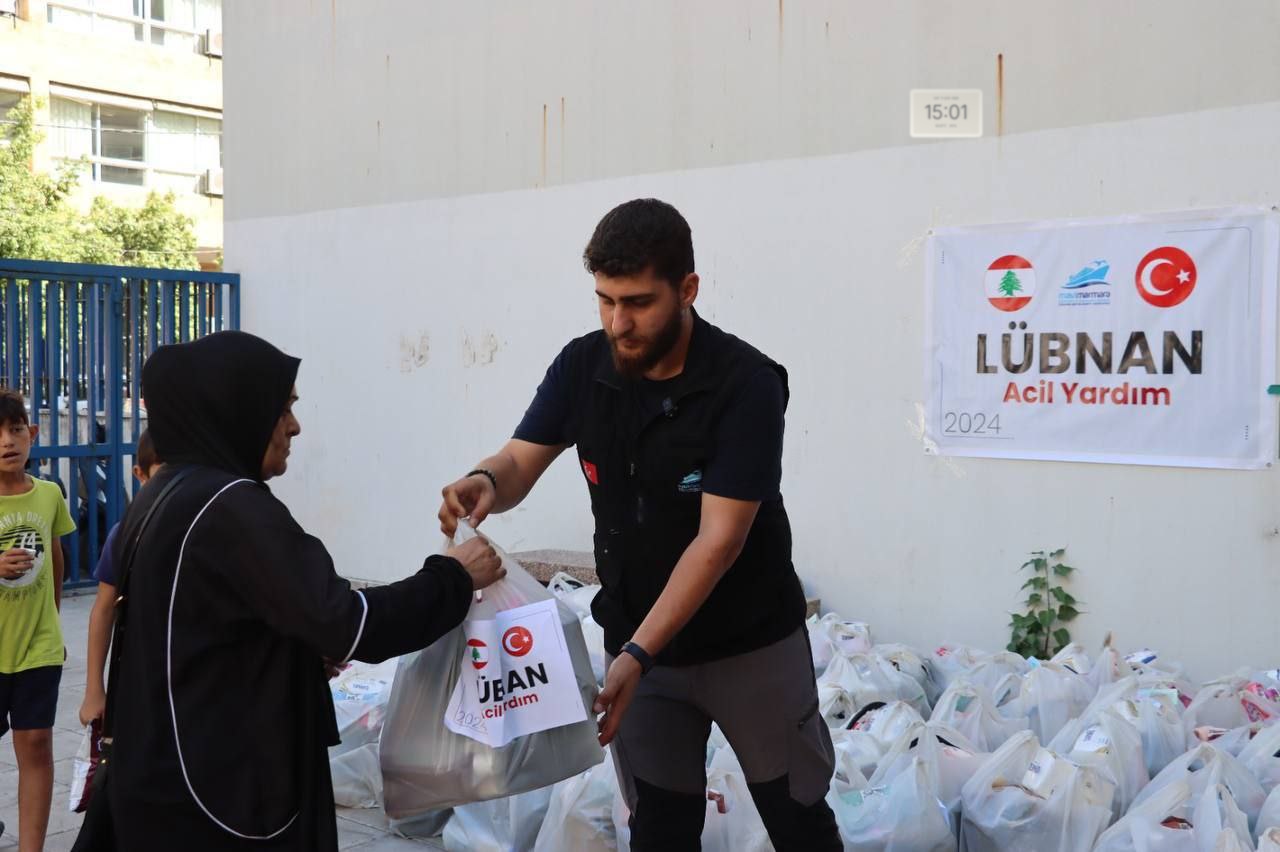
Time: 15h01
